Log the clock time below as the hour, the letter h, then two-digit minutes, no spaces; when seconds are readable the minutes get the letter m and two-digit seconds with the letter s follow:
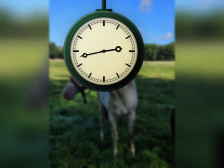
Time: 2h43
